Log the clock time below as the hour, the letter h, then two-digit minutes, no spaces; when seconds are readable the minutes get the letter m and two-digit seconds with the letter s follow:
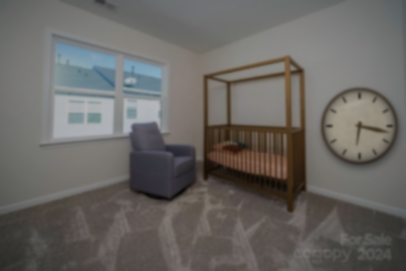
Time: 6h17
